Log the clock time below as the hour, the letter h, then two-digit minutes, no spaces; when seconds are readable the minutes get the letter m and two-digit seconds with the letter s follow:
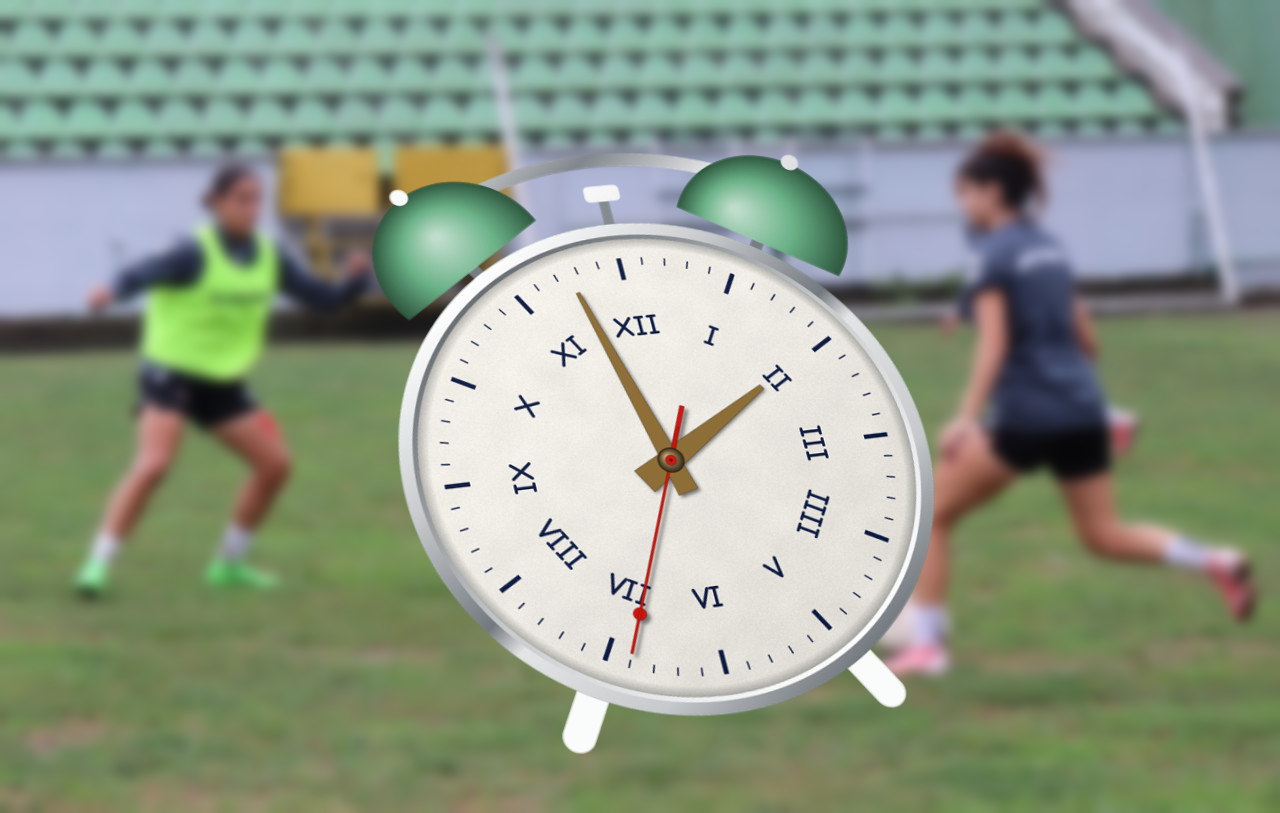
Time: 1h57m34s
